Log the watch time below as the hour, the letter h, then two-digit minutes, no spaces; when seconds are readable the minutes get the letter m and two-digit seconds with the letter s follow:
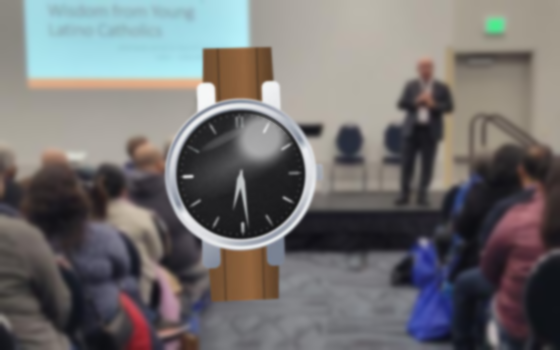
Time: 6h29
